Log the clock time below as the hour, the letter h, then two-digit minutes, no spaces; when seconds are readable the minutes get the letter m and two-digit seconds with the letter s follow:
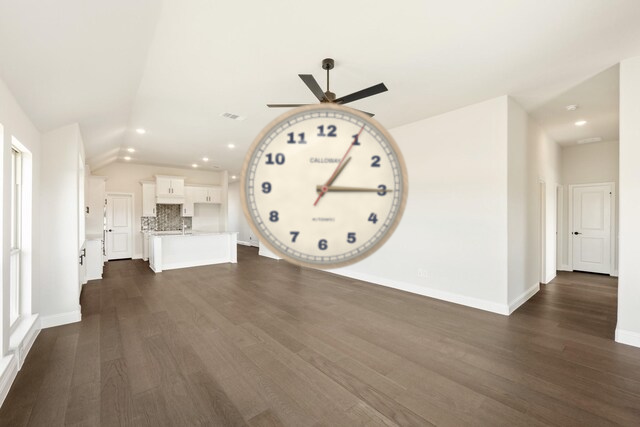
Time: 1h15m05s
